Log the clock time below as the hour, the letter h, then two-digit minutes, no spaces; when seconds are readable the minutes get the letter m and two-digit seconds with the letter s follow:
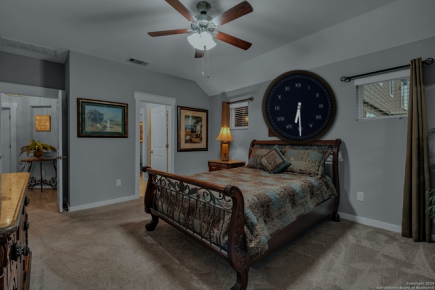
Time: 6h30
